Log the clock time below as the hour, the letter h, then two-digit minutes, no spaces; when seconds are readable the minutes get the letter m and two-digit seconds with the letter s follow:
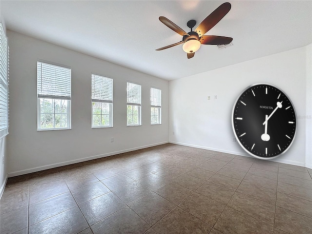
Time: 6h07
